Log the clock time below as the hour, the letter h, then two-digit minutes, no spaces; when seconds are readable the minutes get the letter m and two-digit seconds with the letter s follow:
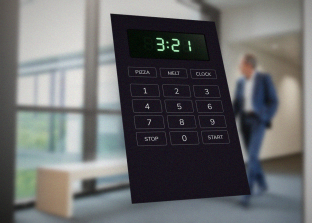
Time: 3h21
